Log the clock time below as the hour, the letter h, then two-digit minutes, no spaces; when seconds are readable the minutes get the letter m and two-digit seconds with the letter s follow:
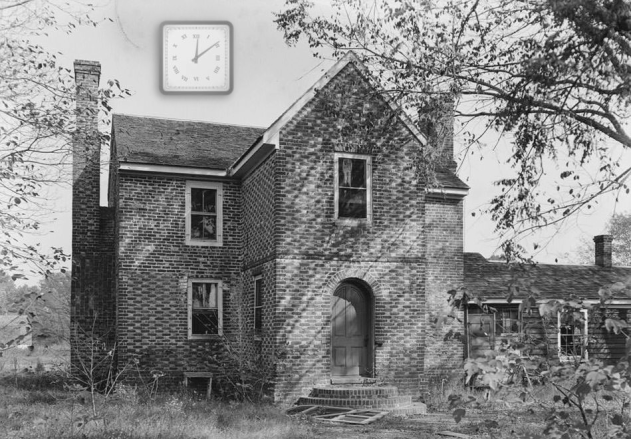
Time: 12h09
